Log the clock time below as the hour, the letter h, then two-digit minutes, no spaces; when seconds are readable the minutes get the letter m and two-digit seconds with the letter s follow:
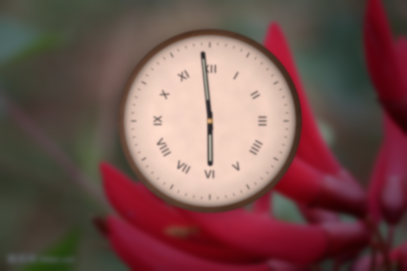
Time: 5h59
